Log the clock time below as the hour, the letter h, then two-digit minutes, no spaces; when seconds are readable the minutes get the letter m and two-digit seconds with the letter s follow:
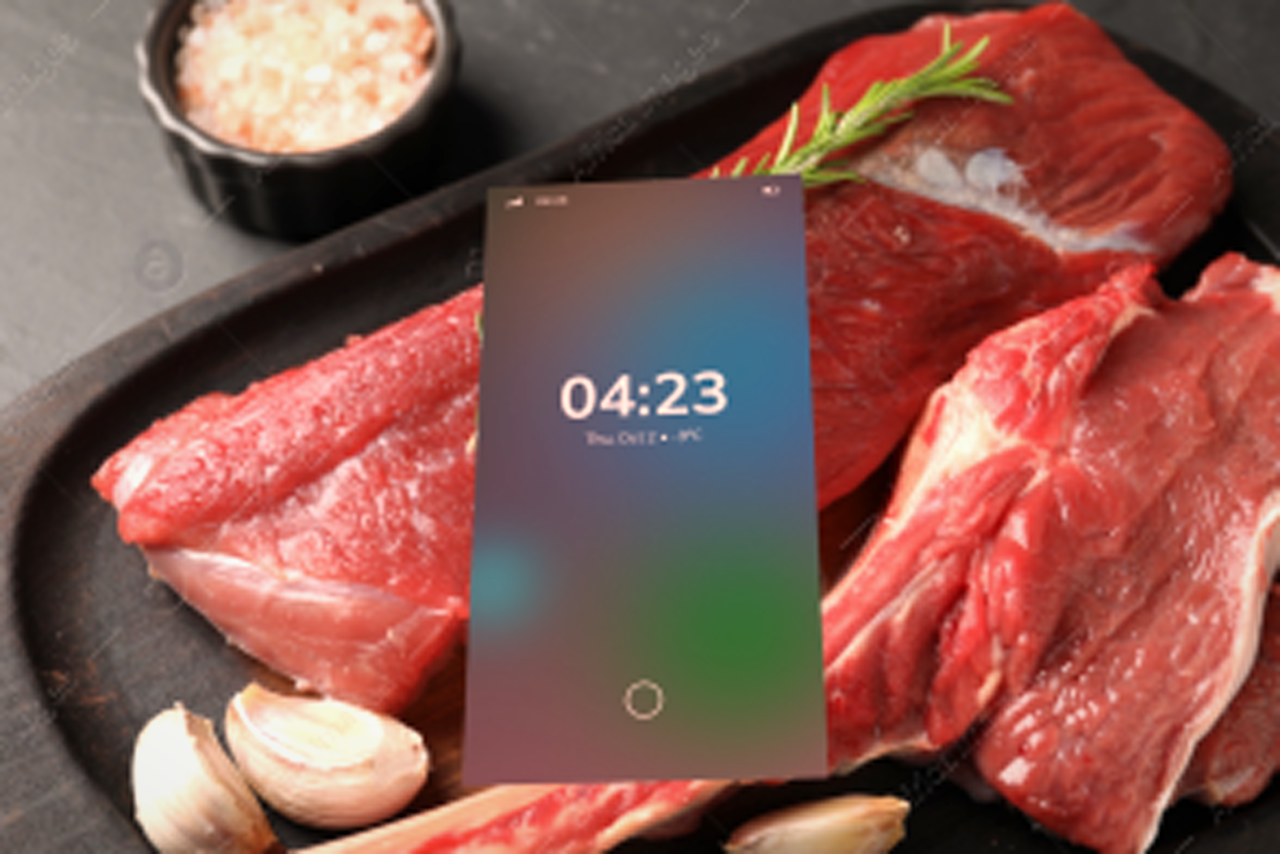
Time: 4h23
